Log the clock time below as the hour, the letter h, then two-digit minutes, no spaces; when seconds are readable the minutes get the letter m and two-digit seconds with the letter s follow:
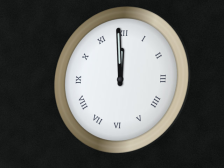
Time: 11h59
